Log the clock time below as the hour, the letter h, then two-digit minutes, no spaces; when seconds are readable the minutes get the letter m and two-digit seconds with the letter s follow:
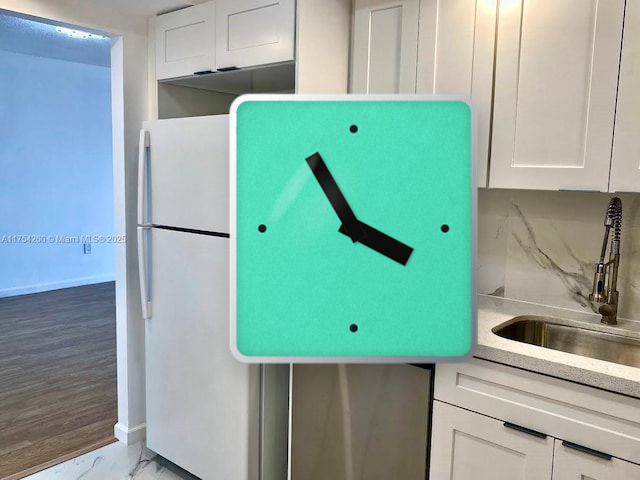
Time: 3h55
